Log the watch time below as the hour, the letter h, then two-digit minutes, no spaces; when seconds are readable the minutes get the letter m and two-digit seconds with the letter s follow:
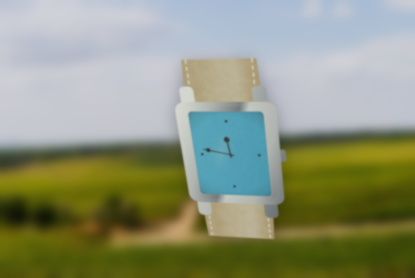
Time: 11h47
